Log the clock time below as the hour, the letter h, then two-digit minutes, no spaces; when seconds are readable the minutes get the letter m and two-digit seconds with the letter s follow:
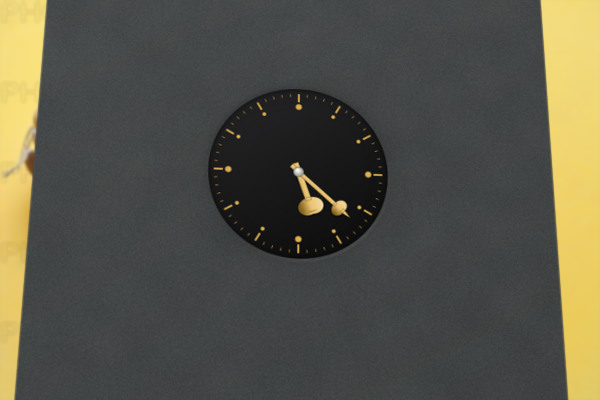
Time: 5h22
